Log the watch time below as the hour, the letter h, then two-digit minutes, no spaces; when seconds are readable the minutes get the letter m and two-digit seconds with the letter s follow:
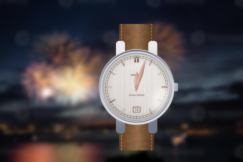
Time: 12h03
